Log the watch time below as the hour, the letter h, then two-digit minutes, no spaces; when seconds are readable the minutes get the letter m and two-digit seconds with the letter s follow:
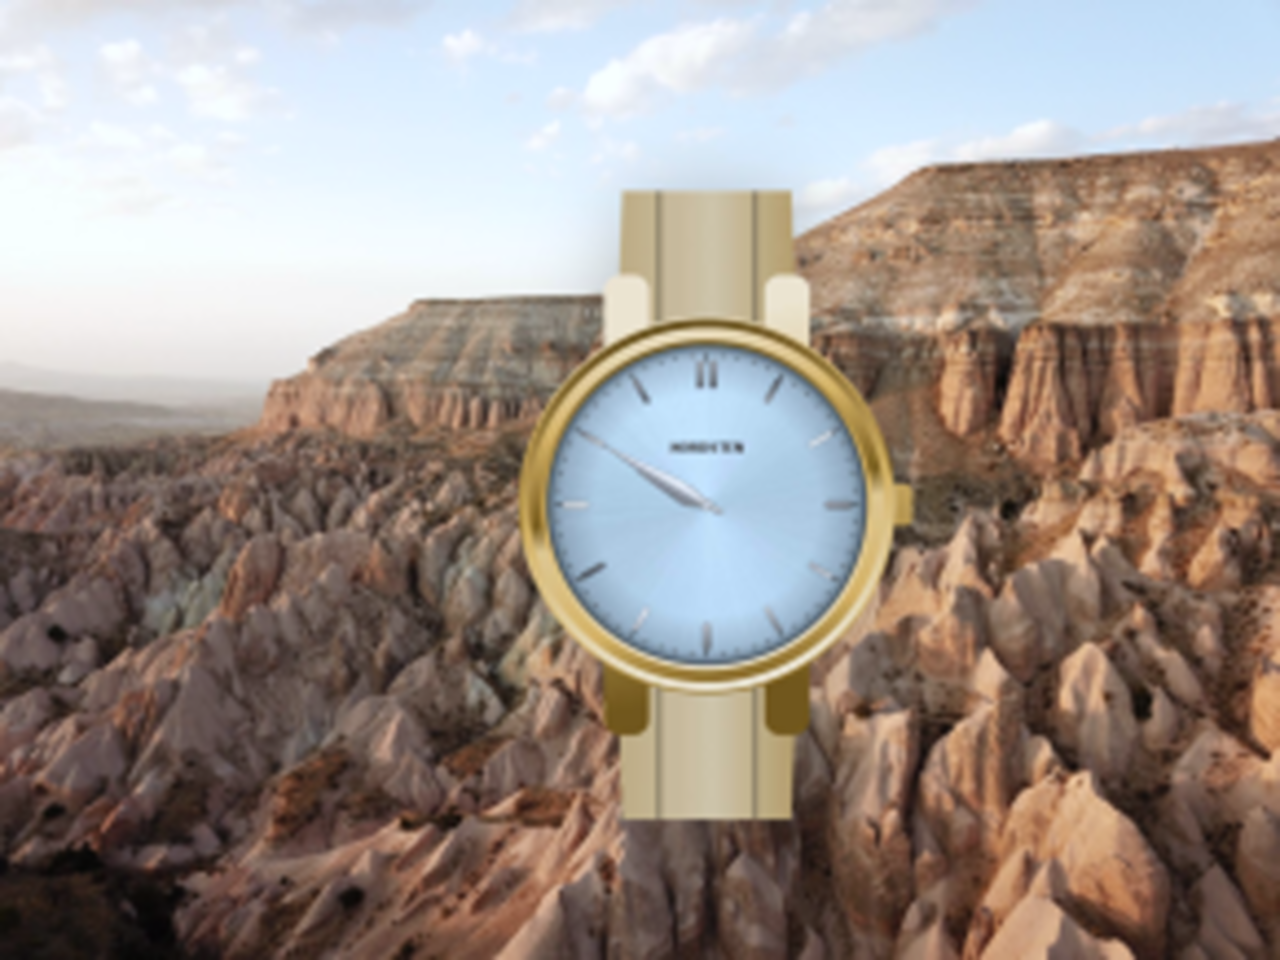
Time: 9h50
